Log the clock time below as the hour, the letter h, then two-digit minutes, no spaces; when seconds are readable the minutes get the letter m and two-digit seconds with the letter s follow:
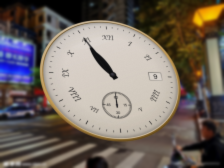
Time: 10h55
